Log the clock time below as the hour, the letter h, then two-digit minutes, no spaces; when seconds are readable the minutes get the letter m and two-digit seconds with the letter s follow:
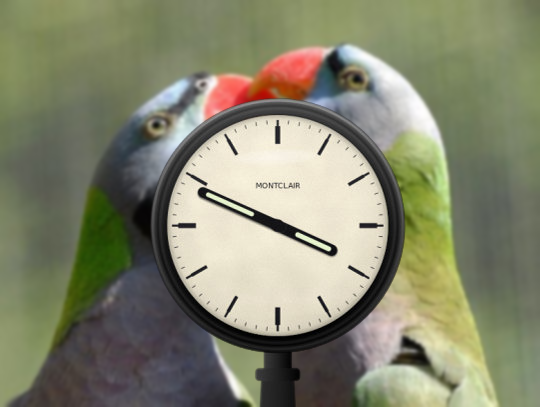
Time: 3h49
